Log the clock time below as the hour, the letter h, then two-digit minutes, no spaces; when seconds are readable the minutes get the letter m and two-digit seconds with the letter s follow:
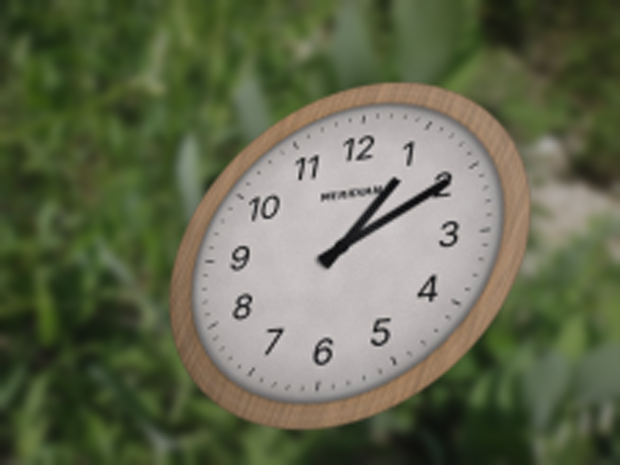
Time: 1h10
